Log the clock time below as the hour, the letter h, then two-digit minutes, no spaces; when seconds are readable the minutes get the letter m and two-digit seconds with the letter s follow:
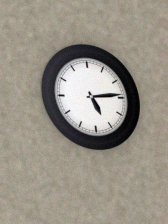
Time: 5h14
